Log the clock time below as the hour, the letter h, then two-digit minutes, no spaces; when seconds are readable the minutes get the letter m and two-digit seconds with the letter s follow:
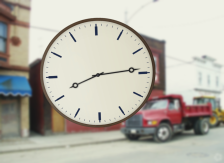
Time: 8h14
